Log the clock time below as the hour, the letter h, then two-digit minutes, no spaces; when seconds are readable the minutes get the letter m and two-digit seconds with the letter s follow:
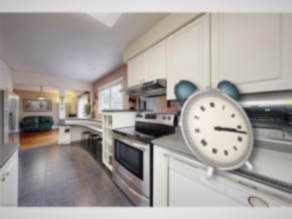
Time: 3h17
